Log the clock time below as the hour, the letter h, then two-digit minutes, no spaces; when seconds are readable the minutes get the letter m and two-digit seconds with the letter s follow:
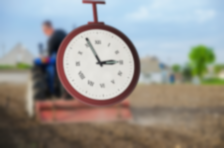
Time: 2h56
